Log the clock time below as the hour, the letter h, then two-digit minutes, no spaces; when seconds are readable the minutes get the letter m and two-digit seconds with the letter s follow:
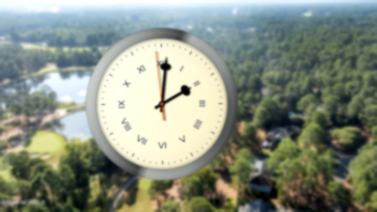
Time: 2h00m59s
